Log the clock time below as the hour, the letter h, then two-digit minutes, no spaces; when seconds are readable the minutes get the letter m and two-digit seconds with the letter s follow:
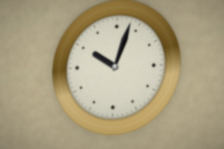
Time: 10h03
